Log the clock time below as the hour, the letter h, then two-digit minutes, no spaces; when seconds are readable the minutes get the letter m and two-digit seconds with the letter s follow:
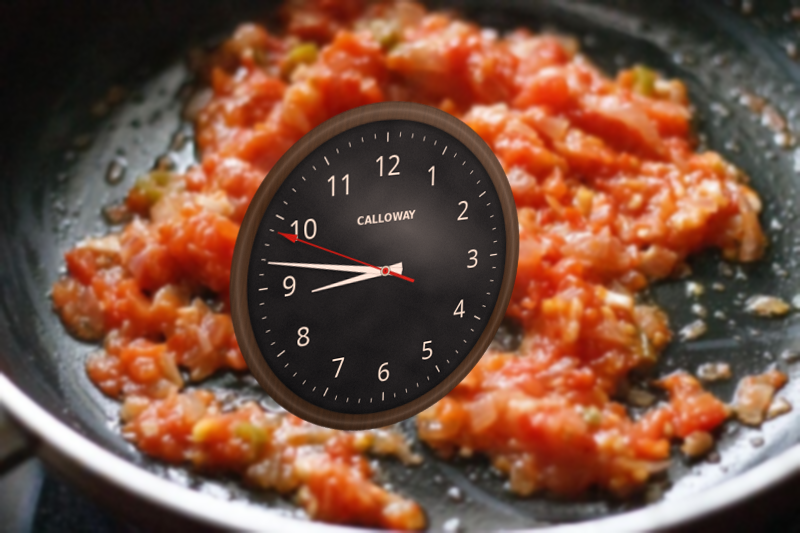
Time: 8h46m49s
